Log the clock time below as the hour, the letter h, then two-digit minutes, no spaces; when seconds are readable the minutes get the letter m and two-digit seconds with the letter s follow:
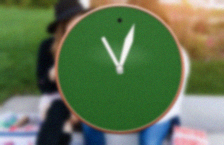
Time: 11h03
